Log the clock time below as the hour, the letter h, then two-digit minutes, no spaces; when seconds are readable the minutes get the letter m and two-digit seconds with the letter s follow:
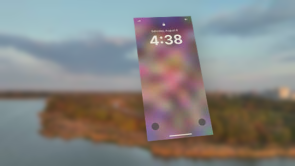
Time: 4h38
